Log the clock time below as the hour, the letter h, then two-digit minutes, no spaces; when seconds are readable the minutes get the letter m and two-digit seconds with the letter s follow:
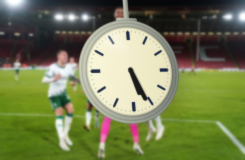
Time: 5h26
